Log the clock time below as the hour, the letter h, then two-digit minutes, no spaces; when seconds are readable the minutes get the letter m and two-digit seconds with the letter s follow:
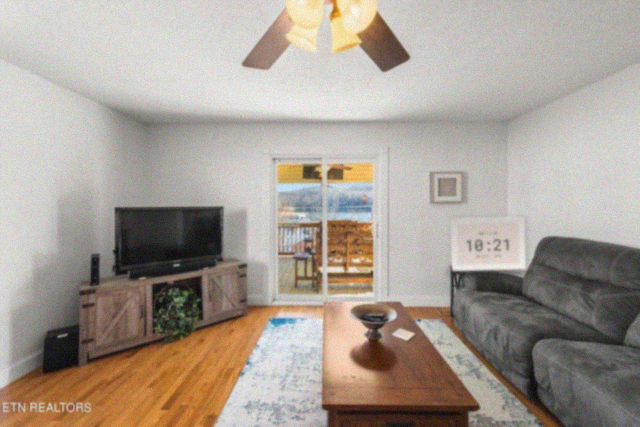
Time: 10h21
